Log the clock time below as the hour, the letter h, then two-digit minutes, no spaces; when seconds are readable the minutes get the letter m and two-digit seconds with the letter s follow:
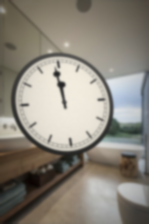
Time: 11h59
